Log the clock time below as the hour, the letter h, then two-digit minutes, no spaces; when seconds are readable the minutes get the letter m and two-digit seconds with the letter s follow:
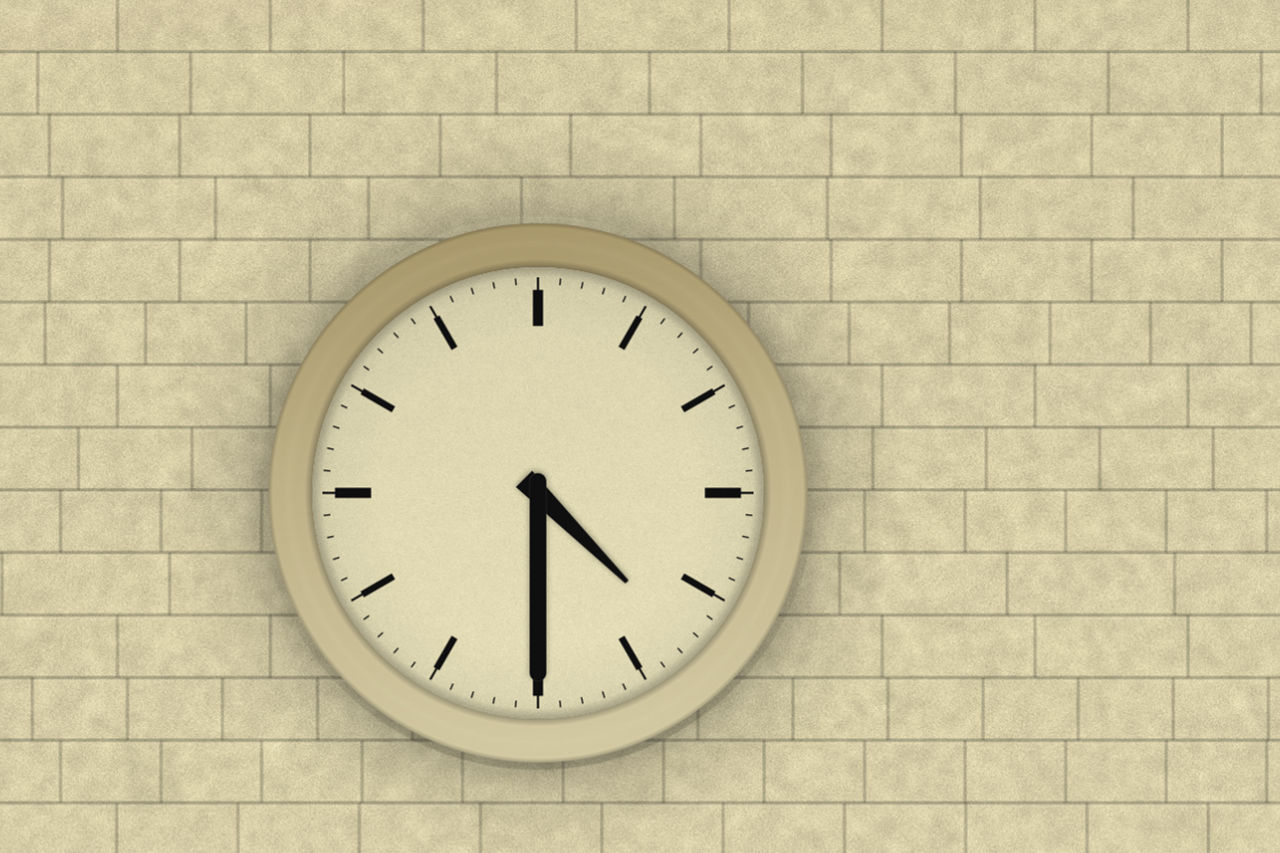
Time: 4h30
